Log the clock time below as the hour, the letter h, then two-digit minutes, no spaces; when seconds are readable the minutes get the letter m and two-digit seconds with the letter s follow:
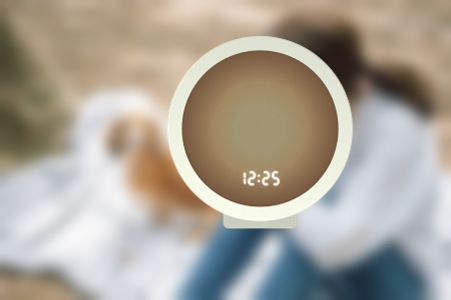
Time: 12h25
